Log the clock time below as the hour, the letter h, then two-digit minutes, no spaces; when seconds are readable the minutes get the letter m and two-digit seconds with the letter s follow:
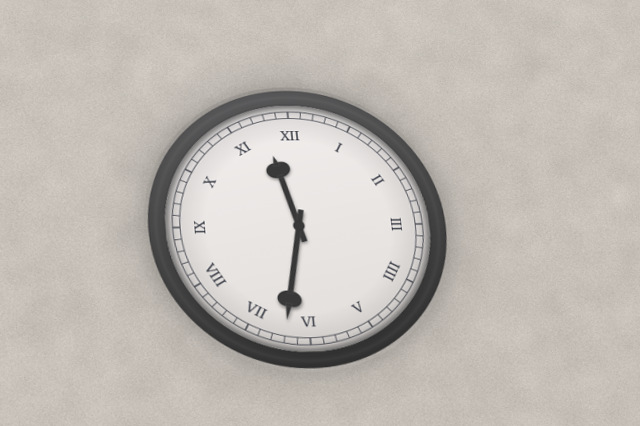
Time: 11h32
